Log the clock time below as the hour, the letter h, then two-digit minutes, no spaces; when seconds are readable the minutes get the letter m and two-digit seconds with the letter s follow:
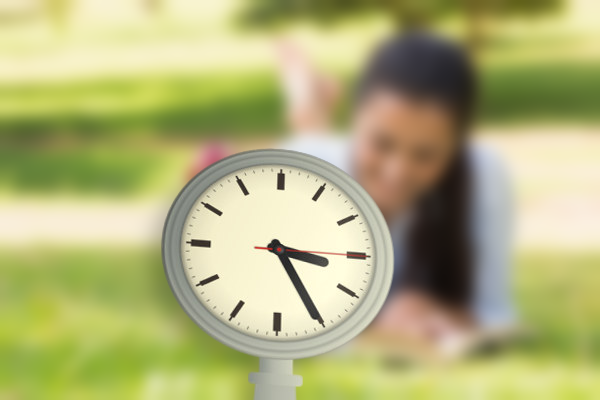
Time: 3h25m15s
